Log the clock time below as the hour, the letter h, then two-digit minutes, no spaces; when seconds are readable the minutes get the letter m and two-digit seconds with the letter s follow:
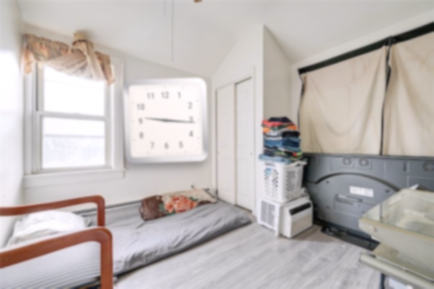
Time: 9h16
